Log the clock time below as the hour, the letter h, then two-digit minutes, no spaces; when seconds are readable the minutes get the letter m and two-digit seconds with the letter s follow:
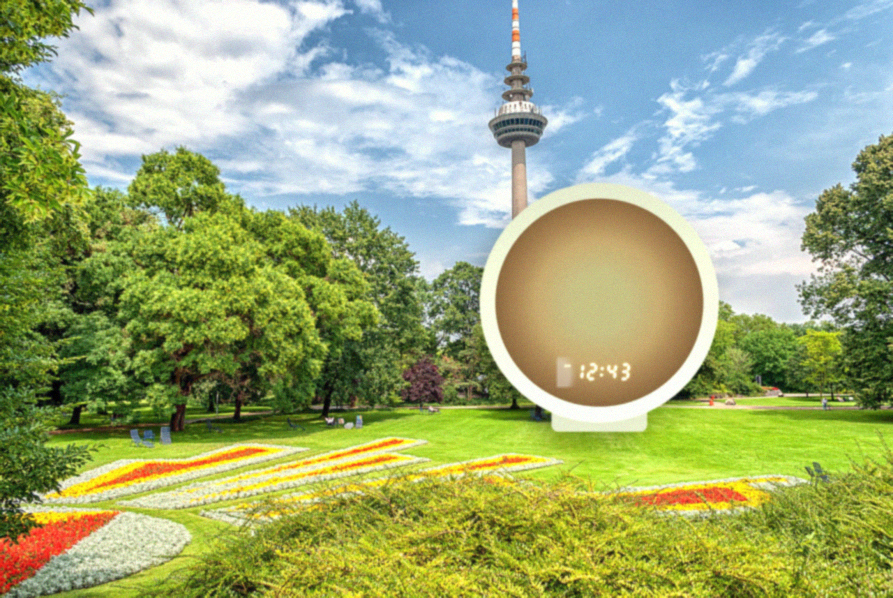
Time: 12h43
